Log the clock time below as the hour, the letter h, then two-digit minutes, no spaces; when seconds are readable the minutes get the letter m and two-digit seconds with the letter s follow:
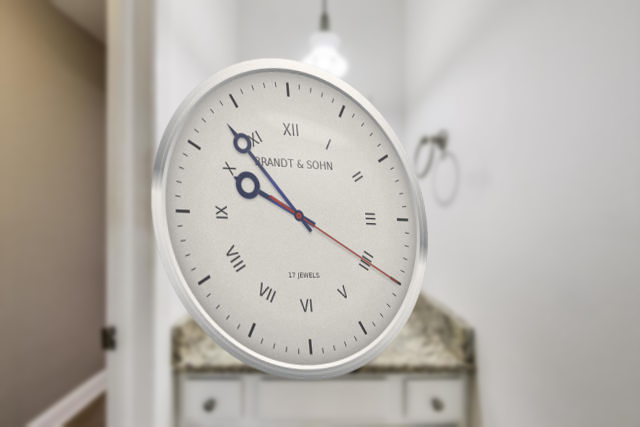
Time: 9h53m20s
